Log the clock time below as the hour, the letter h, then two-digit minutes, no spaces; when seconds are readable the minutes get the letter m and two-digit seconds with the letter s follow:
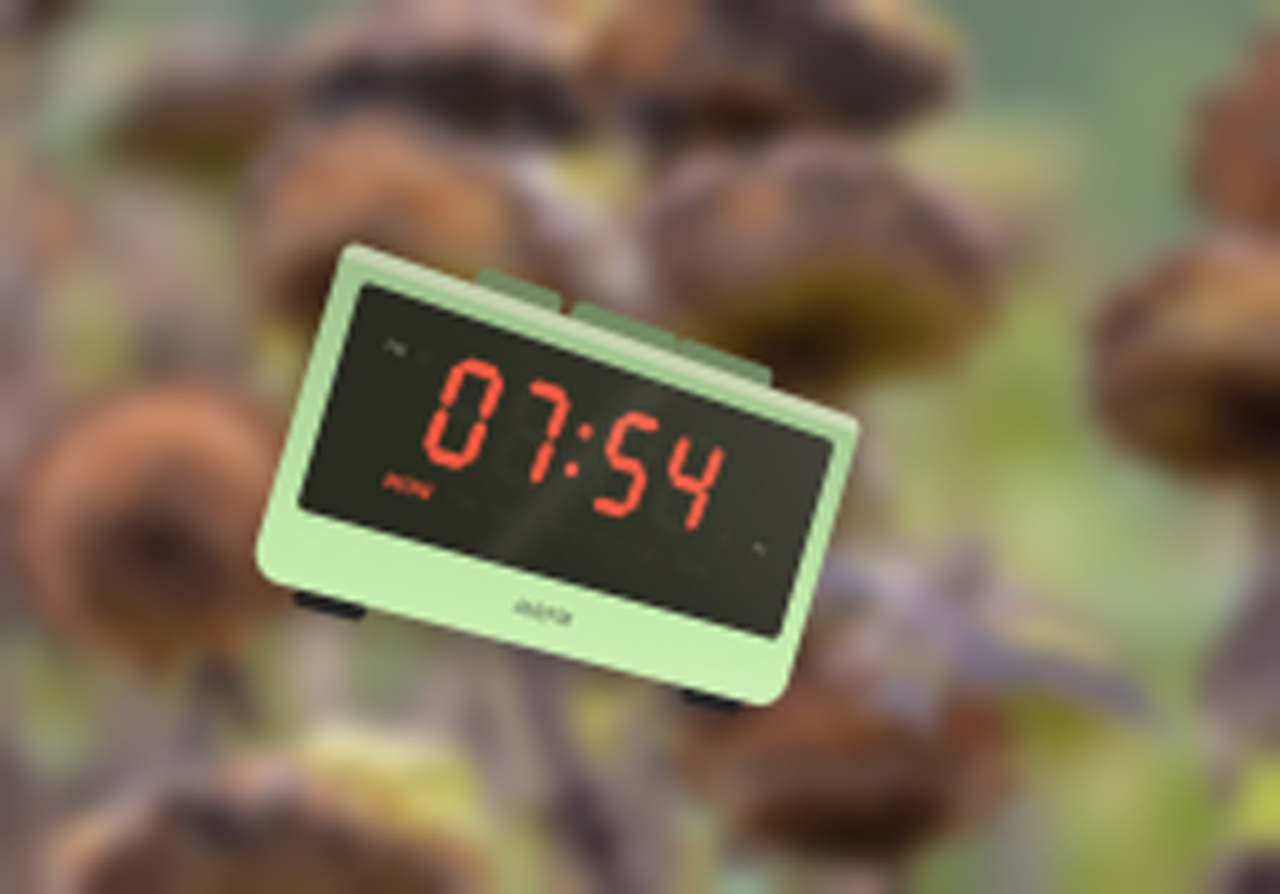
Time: 7h54
